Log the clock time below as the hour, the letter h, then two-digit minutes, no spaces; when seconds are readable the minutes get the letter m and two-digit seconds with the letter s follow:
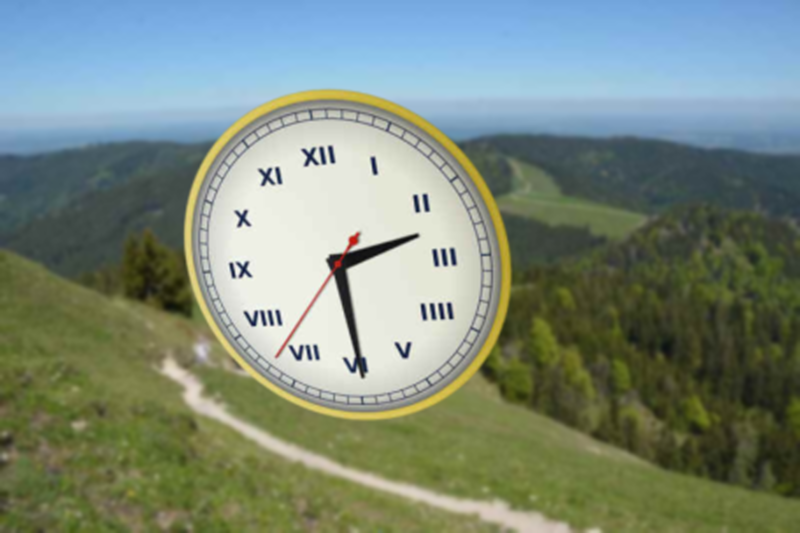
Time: 2h29m37s
